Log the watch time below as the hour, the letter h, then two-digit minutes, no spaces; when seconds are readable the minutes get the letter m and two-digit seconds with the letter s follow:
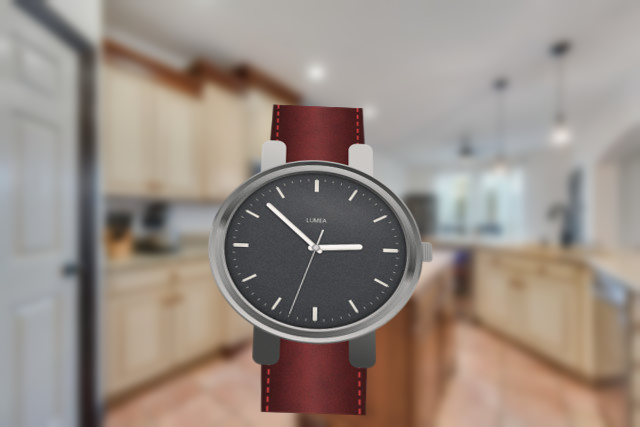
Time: 2h52m33s
